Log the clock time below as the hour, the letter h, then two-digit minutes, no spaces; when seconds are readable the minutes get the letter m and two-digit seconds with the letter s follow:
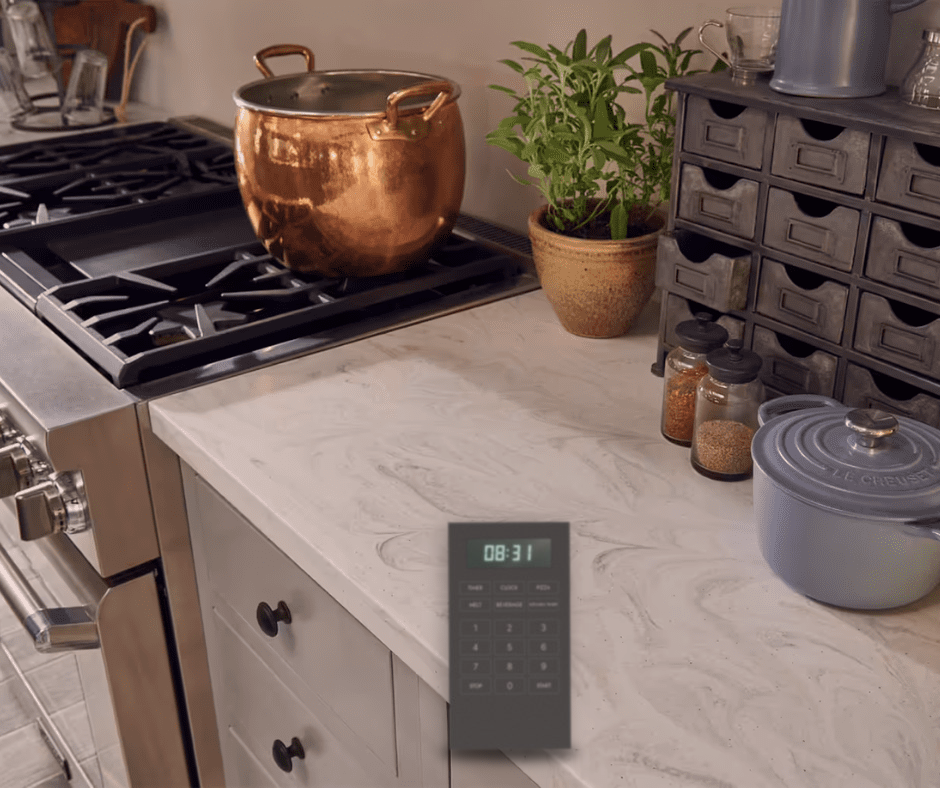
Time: 8h31
